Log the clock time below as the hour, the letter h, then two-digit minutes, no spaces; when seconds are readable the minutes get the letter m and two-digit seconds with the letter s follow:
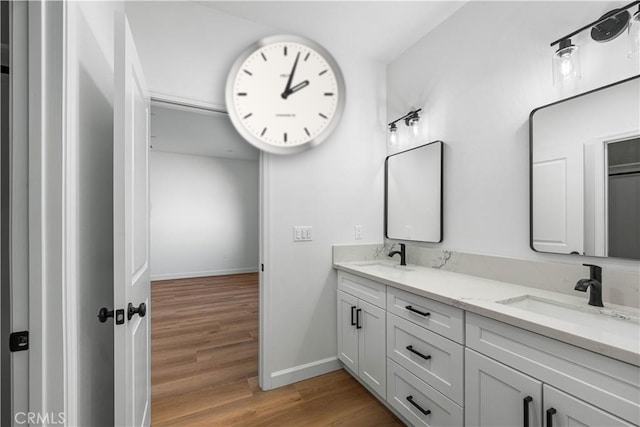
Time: 2h03
